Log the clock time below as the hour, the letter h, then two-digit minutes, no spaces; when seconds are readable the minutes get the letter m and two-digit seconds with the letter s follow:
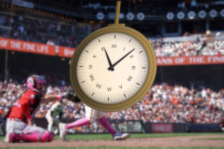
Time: 11h08
